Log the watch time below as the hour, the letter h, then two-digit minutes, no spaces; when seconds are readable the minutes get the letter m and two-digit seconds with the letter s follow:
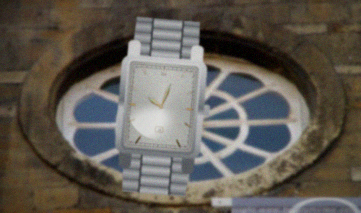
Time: 10h03
